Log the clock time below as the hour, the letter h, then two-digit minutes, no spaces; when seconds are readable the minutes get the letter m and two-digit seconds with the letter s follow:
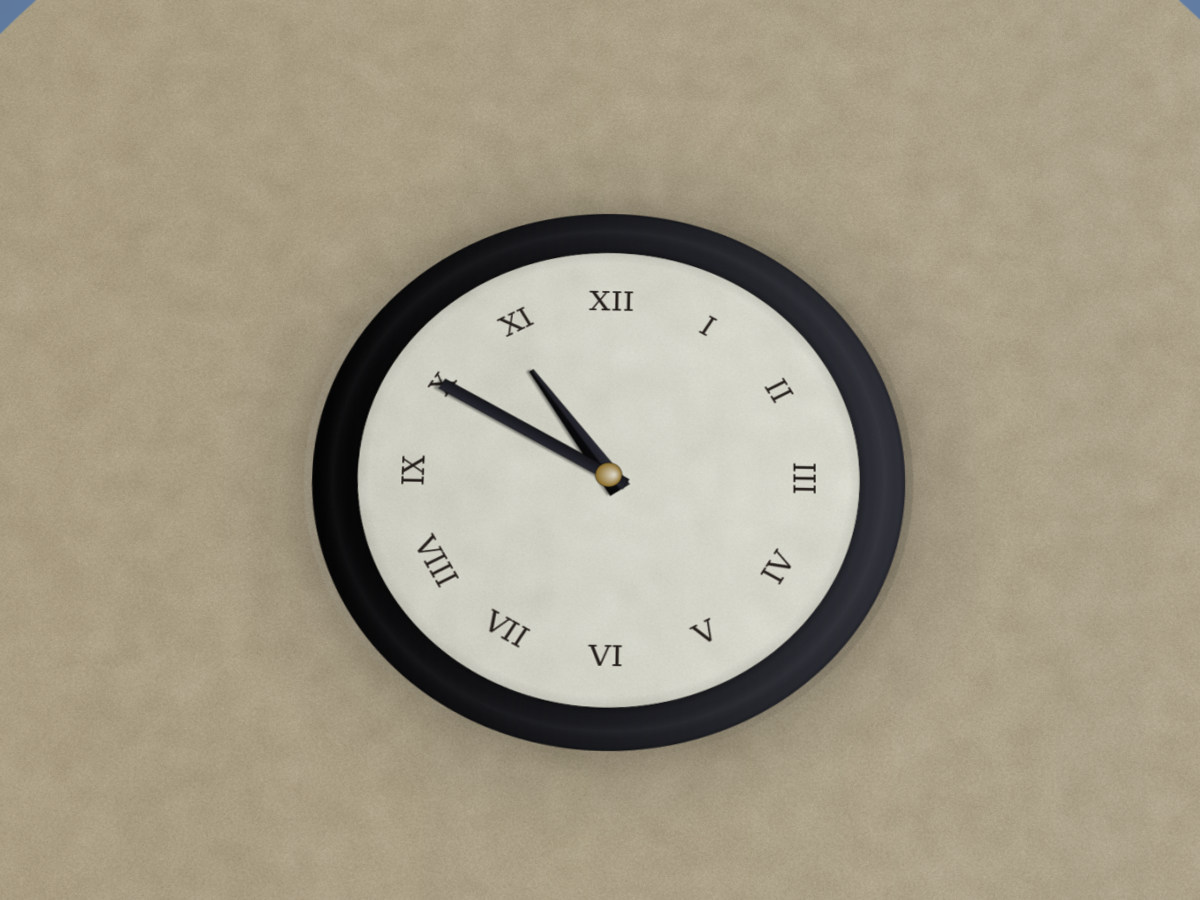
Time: 10h50
